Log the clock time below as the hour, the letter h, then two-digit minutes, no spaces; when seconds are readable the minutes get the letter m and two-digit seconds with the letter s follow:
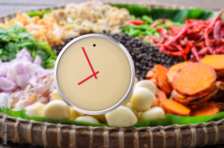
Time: 7h56
